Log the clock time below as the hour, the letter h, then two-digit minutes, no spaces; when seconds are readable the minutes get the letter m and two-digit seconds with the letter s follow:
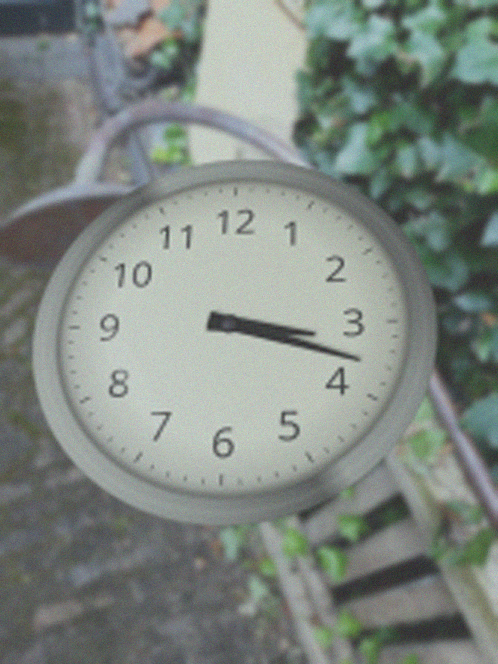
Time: 3h18
